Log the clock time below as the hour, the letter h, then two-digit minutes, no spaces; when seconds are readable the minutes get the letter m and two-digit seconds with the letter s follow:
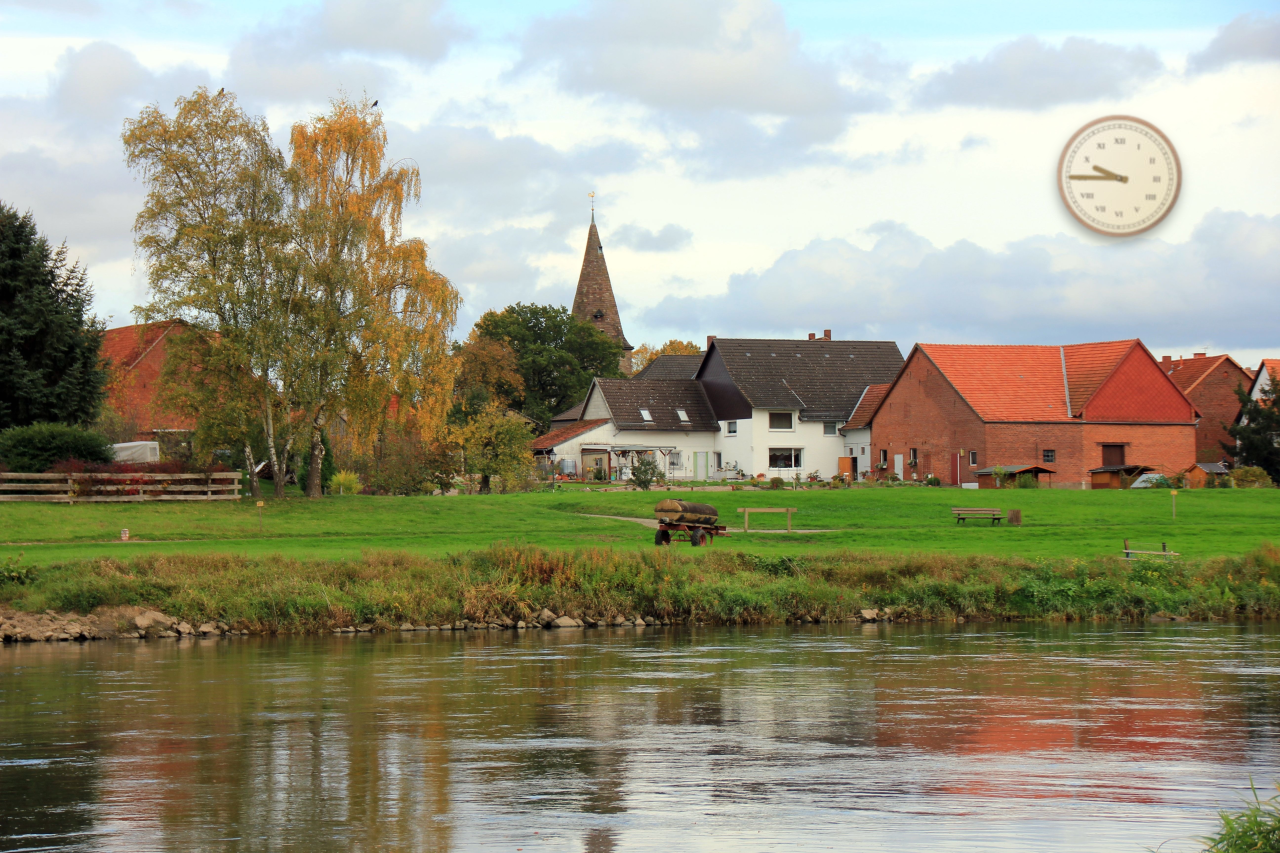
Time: 9h45
